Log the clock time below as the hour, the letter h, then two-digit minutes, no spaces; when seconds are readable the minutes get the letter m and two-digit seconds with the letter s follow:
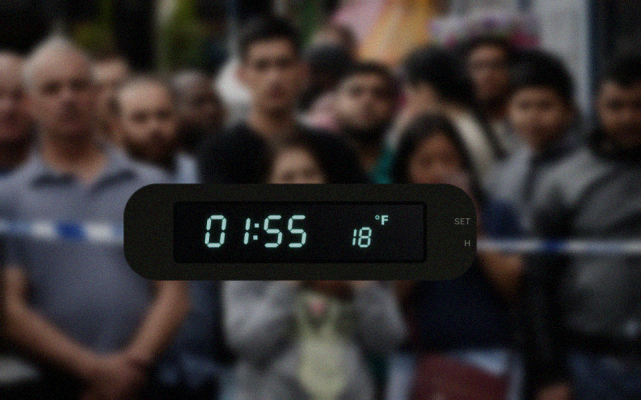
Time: 1h55
